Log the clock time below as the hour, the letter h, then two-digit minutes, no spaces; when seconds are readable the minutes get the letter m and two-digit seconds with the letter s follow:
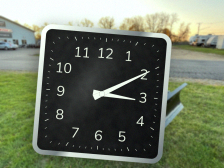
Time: 3h10
